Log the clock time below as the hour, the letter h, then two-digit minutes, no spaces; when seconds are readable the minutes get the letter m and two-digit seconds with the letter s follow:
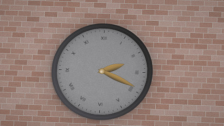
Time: 2h19
